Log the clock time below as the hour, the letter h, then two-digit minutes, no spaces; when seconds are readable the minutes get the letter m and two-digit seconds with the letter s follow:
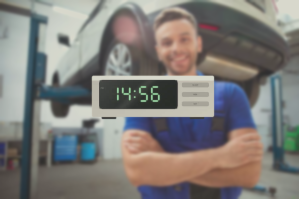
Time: 14h56
